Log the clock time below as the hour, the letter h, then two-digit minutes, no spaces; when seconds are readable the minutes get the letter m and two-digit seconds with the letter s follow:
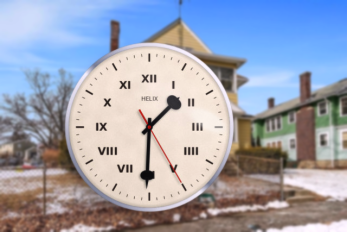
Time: 1h30m25s
